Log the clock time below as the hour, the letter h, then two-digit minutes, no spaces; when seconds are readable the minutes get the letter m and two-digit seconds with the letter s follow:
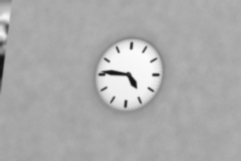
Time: 4h46
